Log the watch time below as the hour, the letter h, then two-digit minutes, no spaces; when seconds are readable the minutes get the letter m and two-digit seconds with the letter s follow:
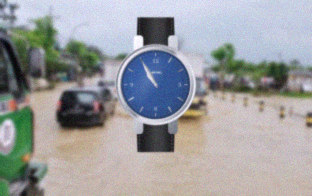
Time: 10h55
